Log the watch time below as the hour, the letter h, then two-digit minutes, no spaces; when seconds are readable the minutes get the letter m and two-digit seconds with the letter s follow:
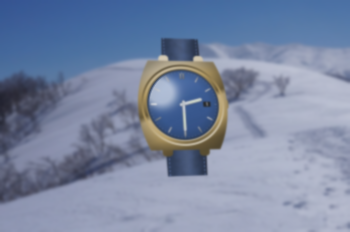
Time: 2h30
